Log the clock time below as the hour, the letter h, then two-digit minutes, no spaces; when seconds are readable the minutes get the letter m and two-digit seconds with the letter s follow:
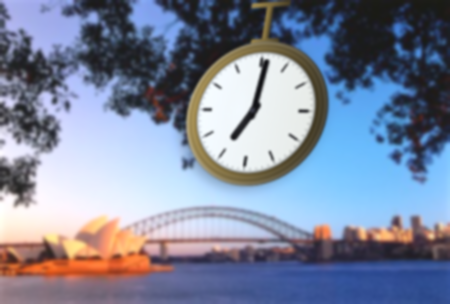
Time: 7h01
